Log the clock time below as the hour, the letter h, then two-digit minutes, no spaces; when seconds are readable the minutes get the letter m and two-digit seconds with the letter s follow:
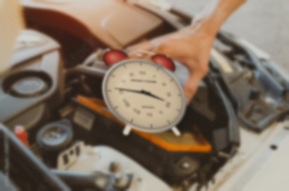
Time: 3h46
